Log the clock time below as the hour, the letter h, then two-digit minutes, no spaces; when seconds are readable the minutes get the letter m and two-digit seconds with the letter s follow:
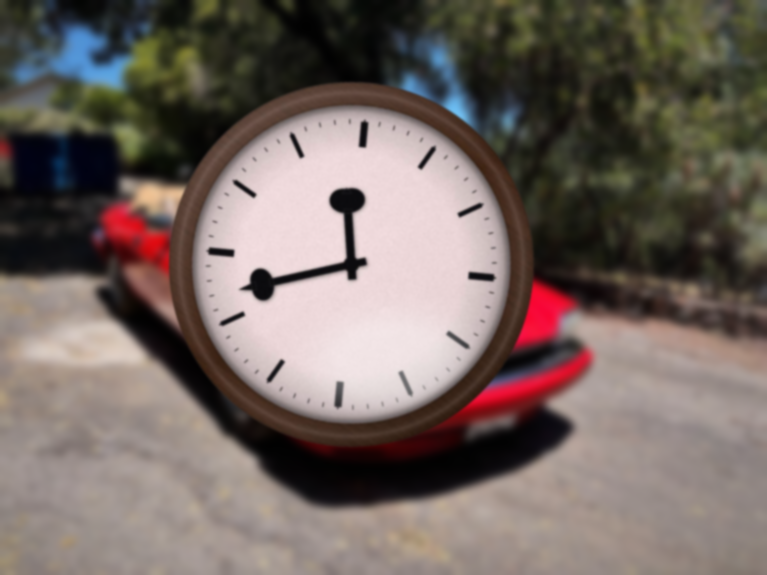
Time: 11h42
